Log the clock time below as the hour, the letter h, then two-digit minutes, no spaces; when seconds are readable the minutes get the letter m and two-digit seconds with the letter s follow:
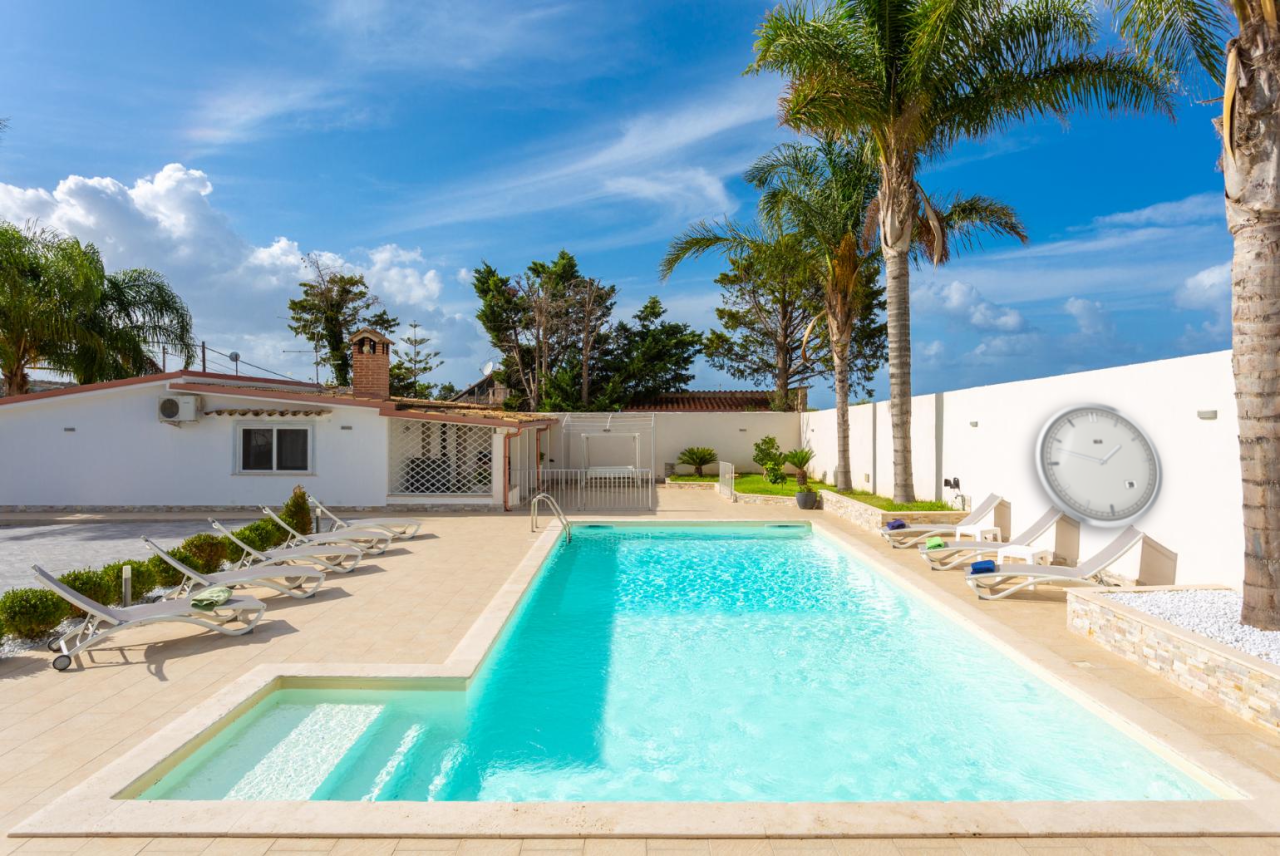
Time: 1h48
